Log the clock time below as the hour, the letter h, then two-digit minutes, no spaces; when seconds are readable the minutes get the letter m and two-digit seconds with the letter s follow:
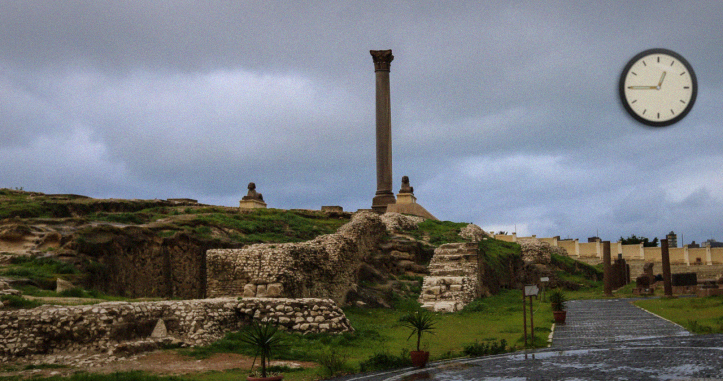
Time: 12h45
